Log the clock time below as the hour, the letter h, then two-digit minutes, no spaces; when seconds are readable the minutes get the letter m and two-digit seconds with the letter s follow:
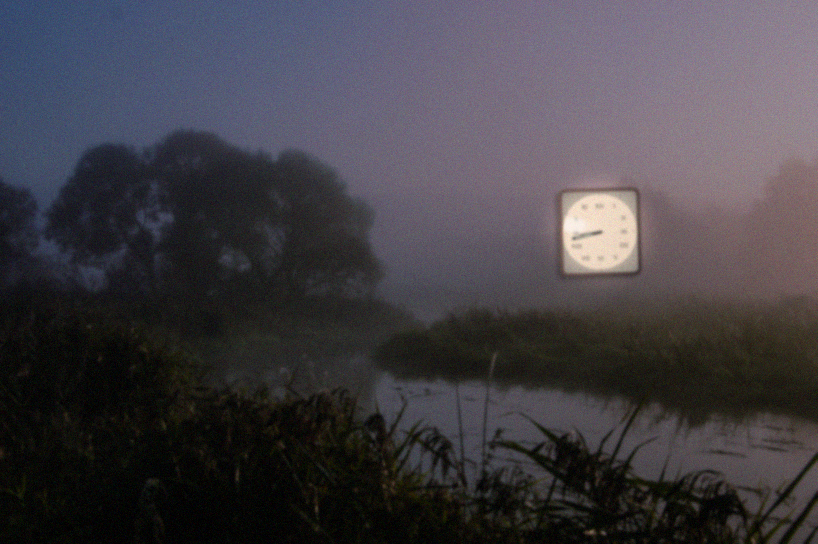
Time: 8h43
